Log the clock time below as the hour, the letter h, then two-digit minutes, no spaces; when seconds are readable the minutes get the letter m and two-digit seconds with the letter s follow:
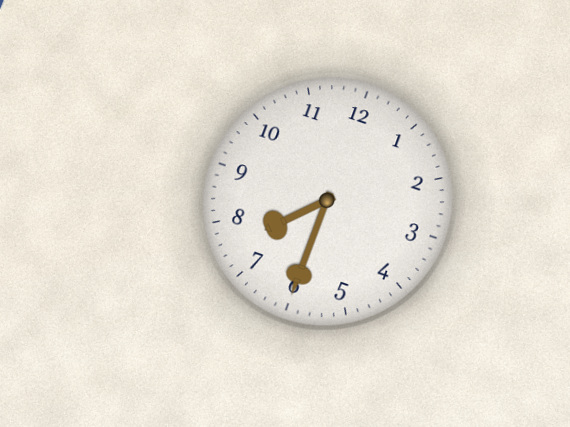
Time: 7h30
